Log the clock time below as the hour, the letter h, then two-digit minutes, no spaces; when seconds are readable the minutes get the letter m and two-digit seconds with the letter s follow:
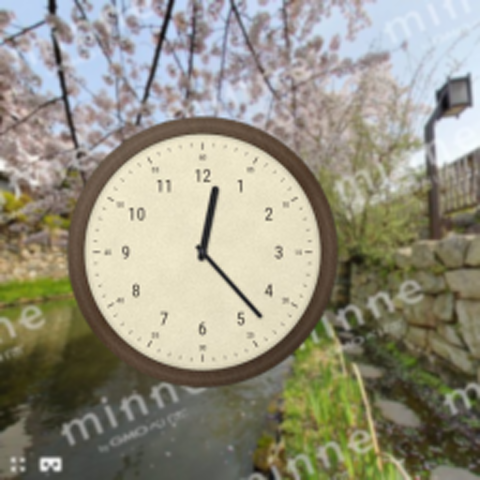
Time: 12h23
